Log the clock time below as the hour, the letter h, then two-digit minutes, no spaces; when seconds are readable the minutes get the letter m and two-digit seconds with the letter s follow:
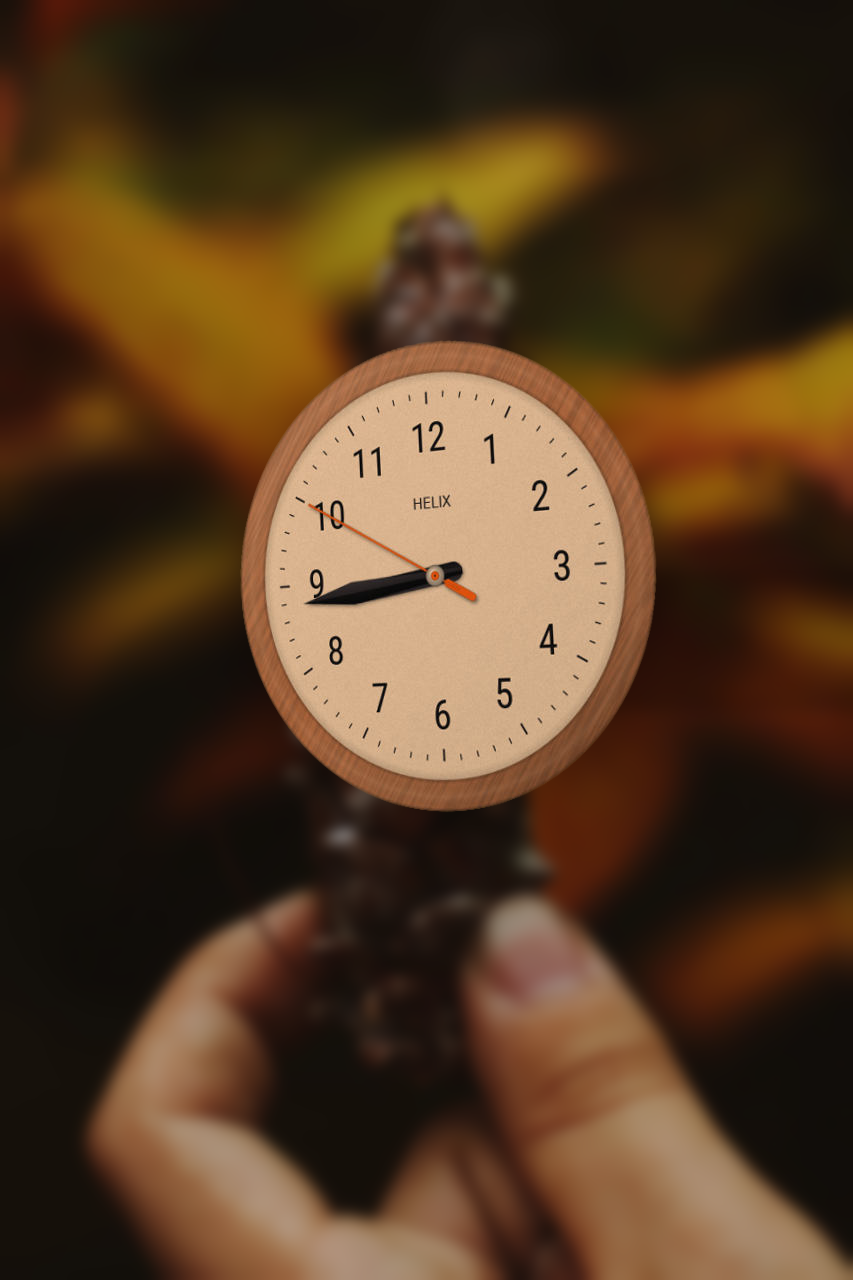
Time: 8h43m50s
